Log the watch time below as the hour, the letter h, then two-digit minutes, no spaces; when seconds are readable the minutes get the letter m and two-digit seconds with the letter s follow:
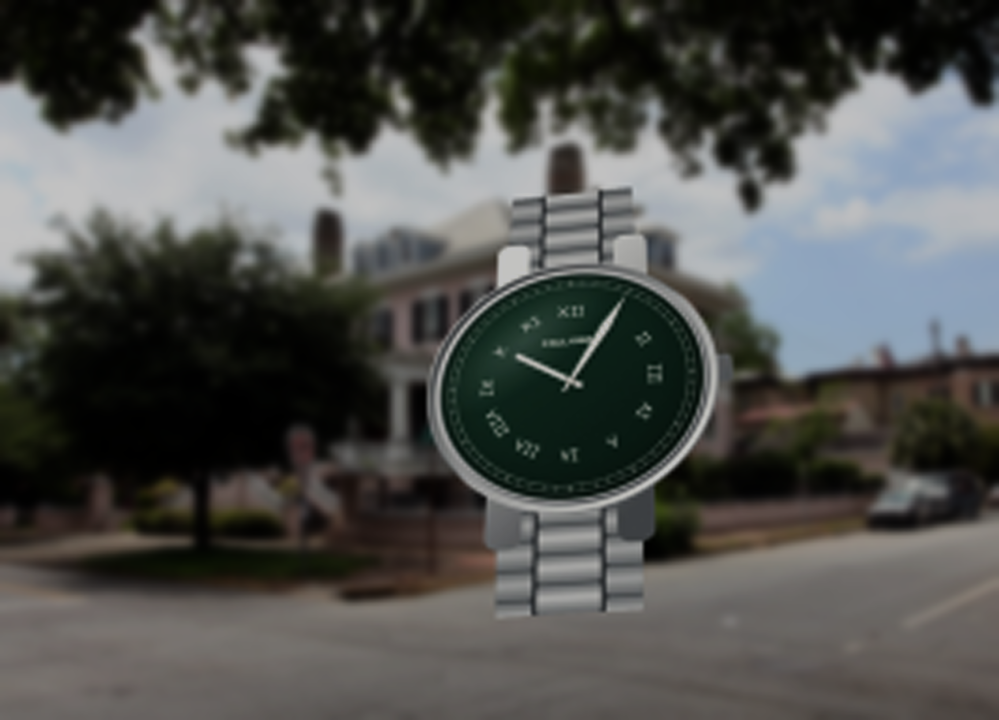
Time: 10h05
